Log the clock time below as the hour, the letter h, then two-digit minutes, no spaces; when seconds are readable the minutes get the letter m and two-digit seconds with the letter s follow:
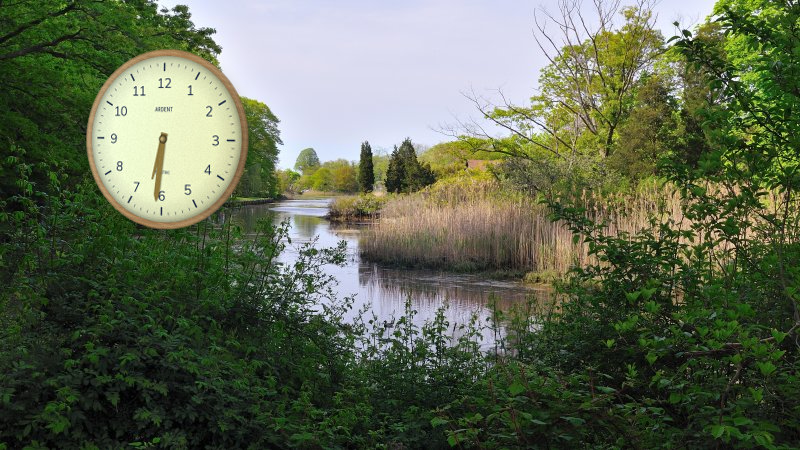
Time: 6h31
